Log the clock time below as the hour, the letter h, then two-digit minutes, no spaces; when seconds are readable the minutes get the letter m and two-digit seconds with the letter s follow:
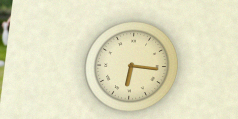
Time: 6h16
